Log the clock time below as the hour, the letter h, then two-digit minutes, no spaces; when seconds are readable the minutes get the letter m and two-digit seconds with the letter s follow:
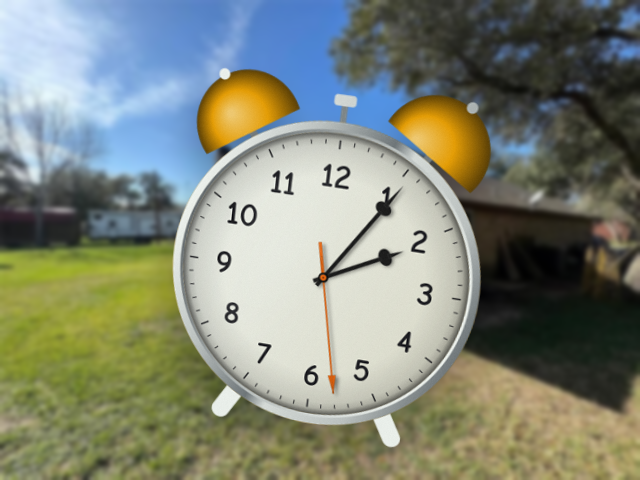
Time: 2h05m28s
